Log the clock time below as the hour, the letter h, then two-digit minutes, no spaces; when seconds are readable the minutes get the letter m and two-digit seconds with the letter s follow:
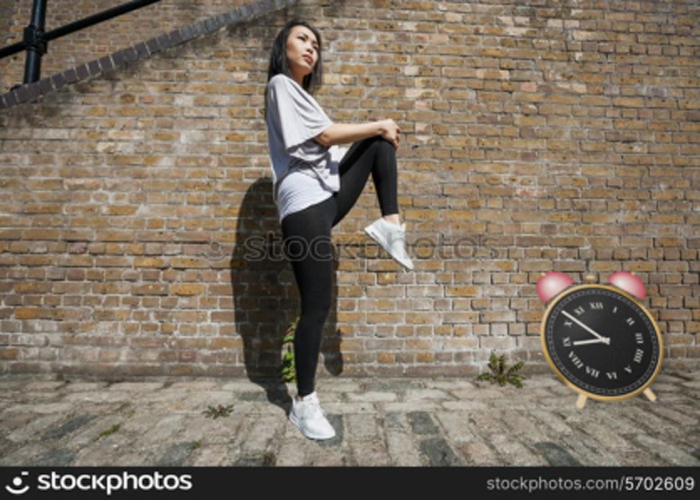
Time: 8h52
